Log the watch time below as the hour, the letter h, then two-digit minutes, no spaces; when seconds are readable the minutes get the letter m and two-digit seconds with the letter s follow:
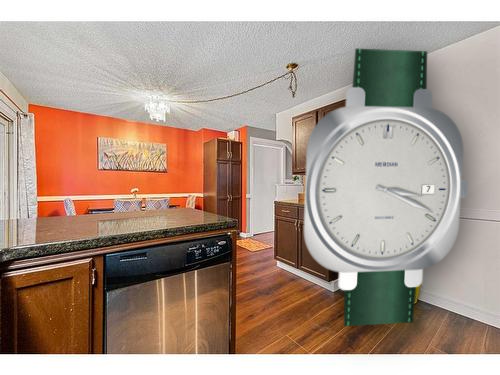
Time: 3h19
